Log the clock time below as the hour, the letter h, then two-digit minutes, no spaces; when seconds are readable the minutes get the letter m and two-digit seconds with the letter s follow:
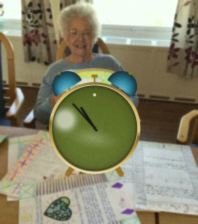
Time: 10h53
